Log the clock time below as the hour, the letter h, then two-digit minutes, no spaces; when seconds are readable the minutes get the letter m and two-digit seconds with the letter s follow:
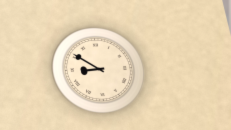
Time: 8h51
